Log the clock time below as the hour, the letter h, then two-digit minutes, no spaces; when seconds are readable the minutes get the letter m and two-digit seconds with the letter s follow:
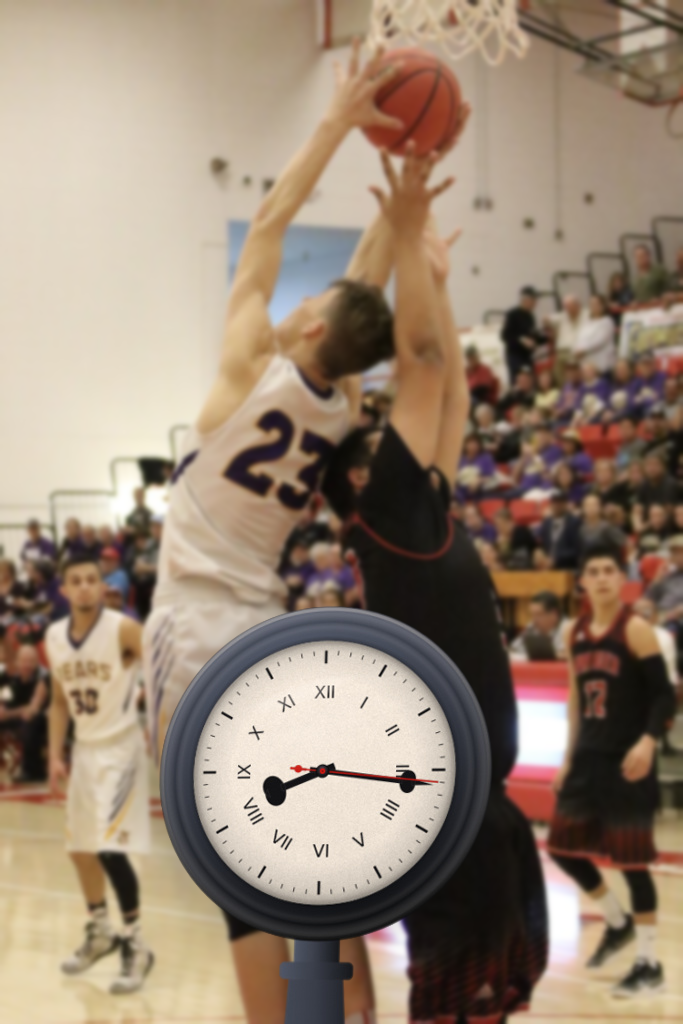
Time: 8h16m16s
